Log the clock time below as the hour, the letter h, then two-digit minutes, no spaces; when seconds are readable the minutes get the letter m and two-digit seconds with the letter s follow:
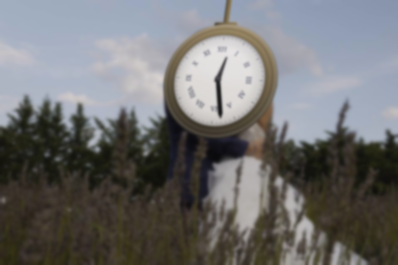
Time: 12h28
